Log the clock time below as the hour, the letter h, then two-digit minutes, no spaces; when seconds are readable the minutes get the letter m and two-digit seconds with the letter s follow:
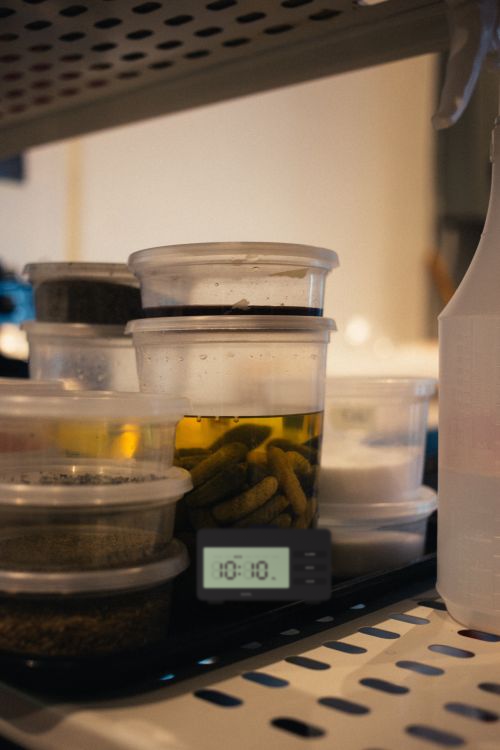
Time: 10h10
